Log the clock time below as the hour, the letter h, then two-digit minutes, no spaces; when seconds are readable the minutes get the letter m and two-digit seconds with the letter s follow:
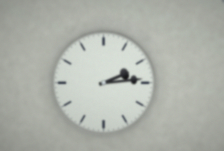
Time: 2h14
